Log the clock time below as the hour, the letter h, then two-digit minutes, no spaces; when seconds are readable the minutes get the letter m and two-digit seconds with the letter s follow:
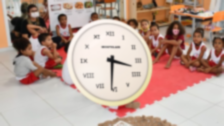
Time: 3h31
